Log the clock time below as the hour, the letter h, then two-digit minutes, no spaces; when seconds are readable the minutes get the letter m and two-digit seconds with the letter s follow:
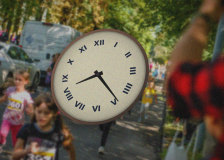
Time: 8h24
